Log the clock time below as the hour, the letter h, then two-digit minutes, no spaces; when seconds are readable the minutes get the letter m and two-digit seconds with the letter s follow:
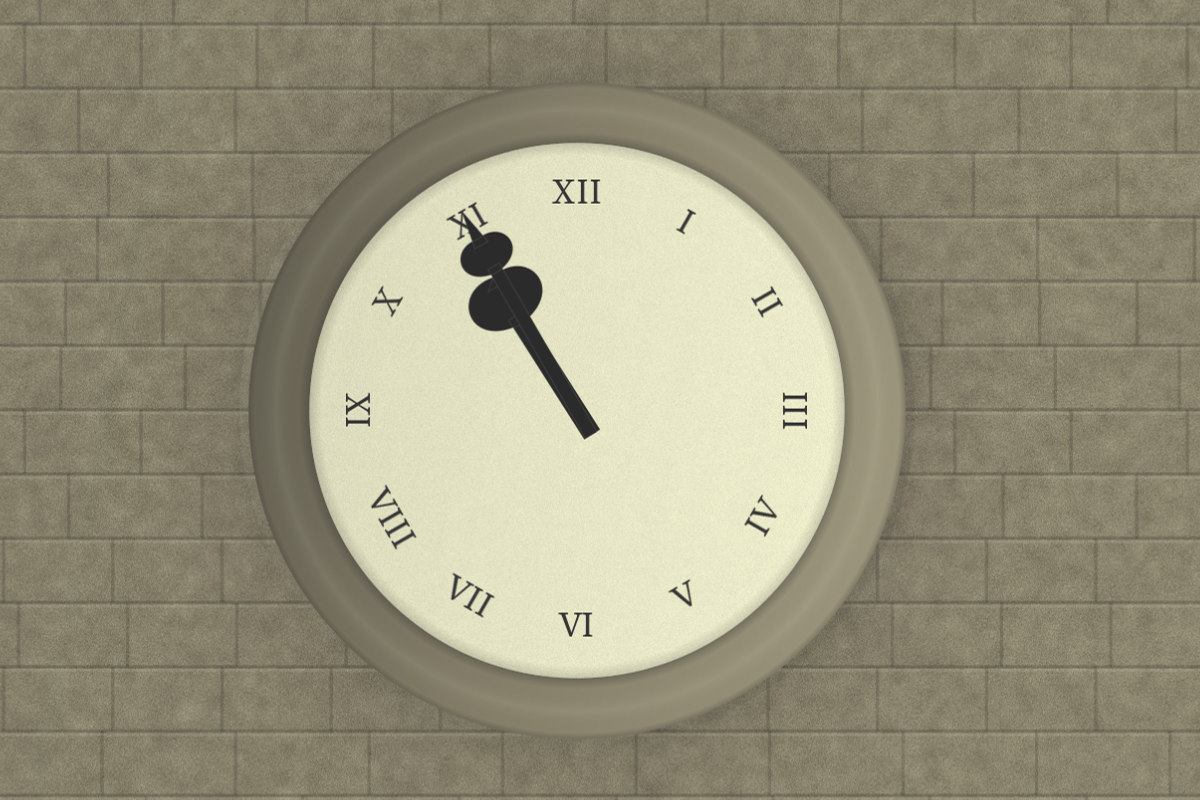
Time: 10h55
